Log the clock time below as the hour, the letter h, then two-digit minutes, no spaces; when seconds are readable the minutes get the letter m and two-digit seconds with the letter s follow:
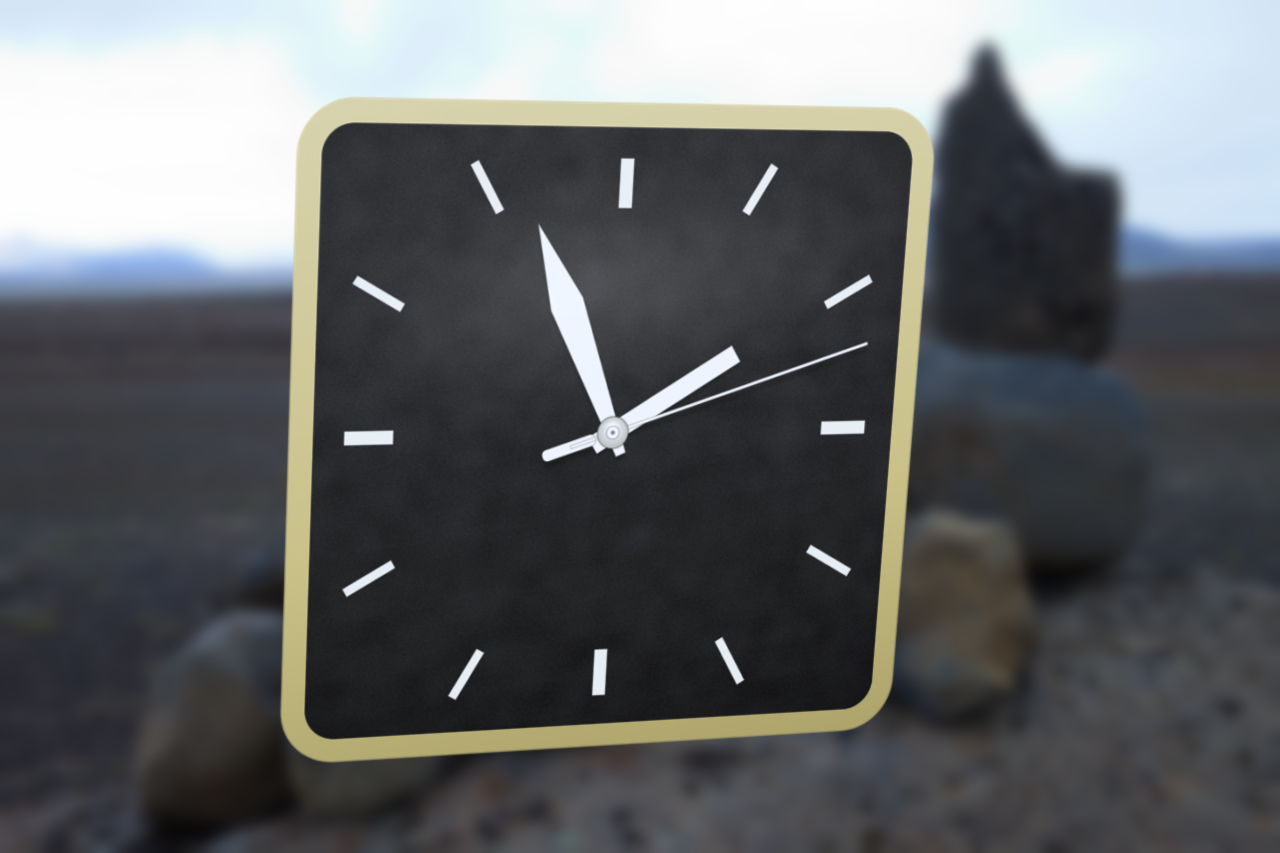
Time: 1h56m12s
